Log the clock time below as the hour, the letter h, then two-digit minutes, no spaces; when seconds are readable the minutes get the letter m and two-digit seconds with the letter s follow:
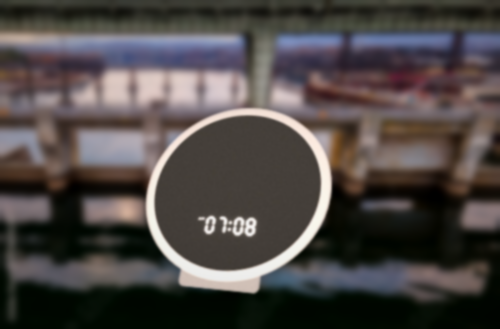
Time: 7h08
